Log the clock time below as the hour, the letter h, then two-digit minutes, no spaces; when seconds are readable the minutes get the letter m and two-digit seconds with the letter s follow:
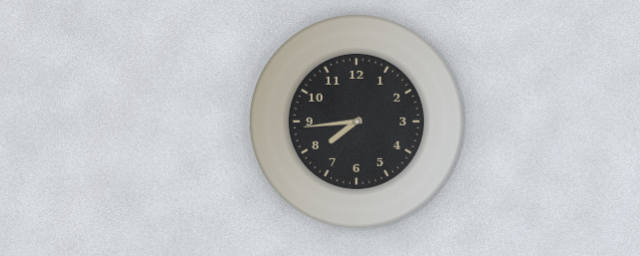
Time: 7h44
